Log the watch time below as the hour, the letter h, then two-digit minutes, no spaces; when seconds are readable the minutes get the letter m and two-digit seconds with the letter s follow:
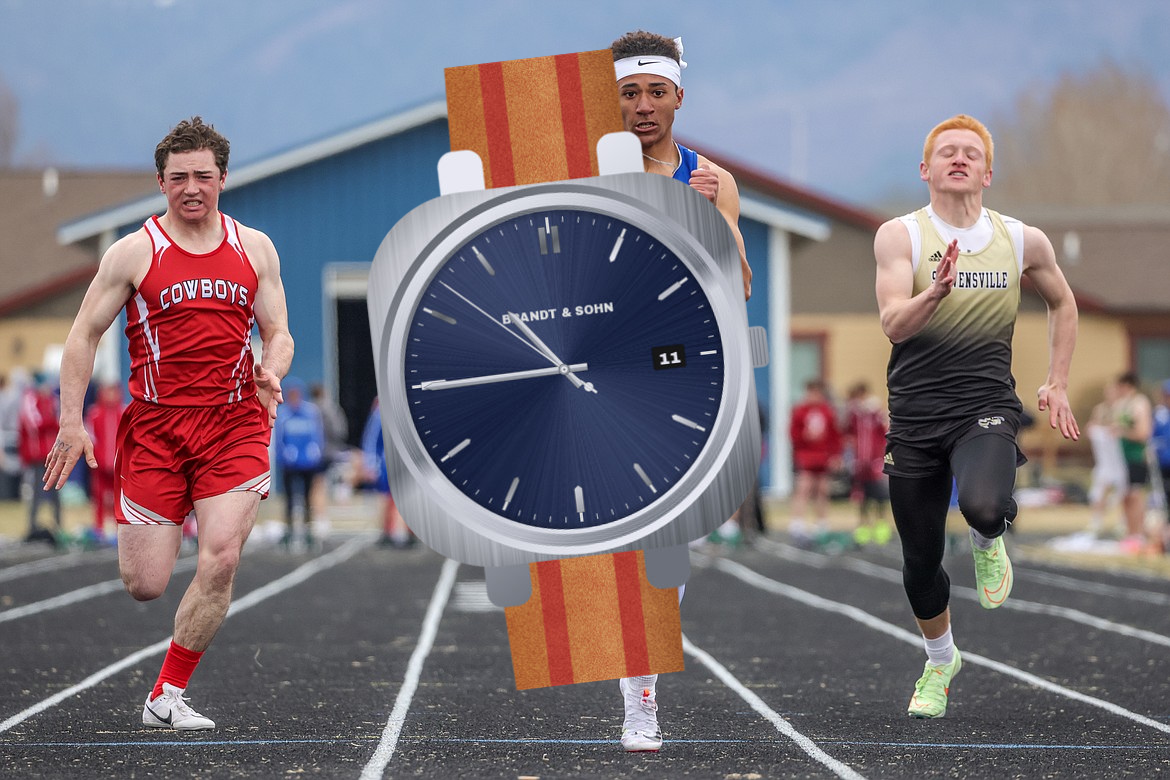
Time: 10h44m52s
